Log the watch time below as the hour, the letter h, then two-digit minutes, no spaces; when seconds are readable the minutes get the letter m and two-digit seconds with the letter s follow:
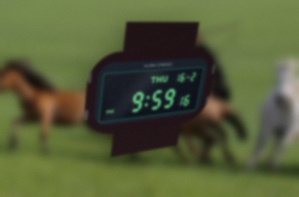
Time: 9h59
